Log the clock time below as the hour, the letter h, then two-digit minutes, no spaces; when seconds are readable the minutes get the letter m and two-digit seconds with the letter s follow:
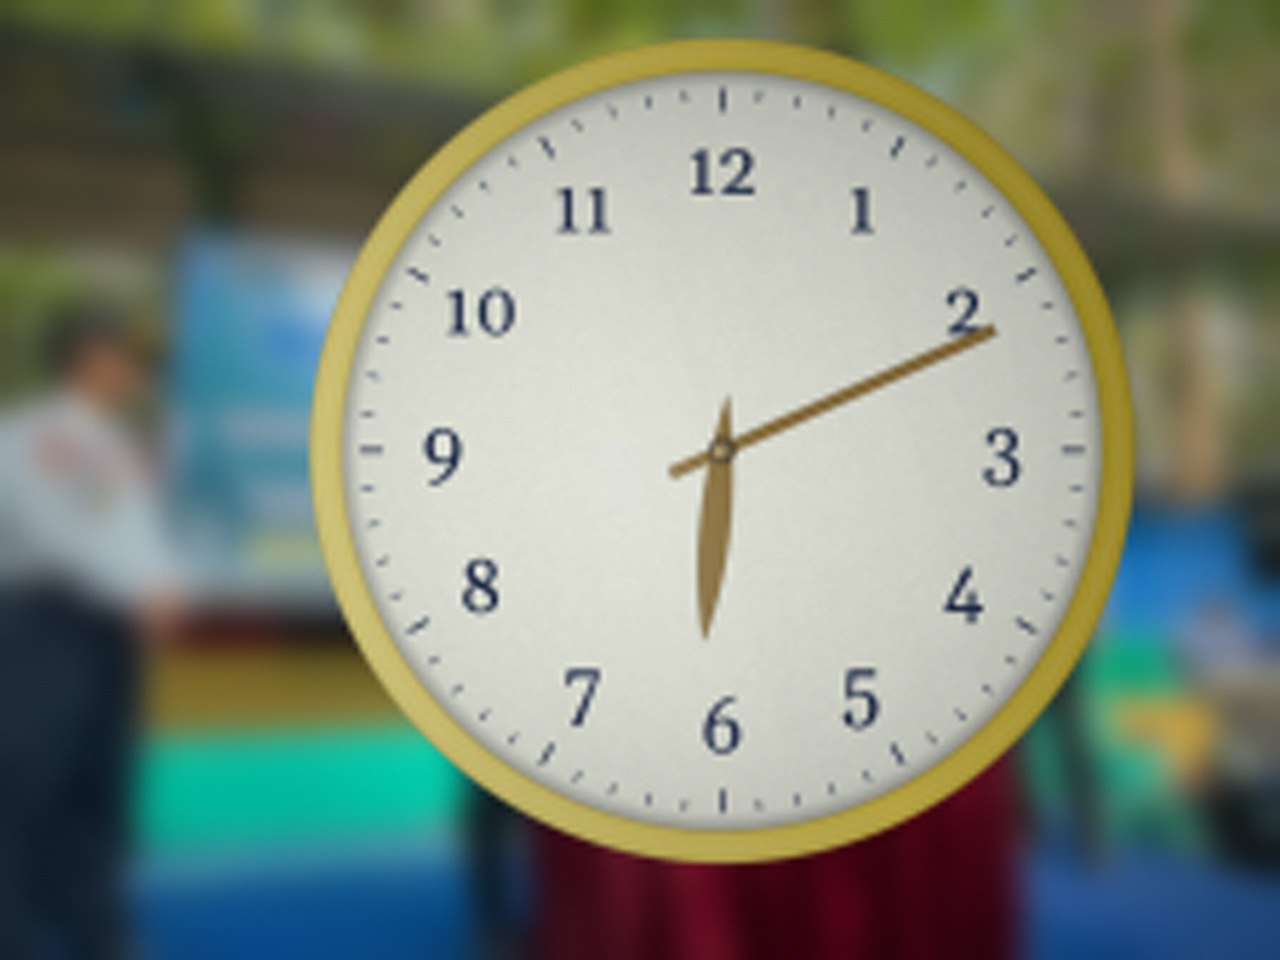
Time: 6h11
